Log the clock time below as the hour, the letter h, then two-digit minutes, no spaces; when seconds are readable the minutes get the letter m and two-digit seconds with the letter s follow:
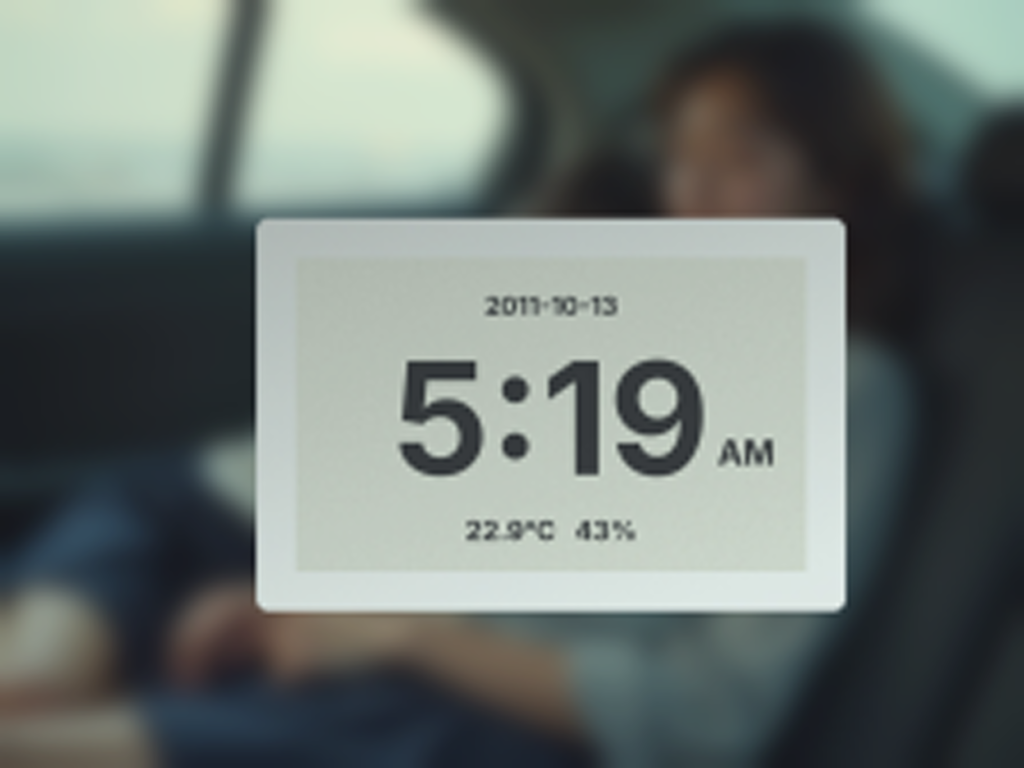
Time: 5h19
